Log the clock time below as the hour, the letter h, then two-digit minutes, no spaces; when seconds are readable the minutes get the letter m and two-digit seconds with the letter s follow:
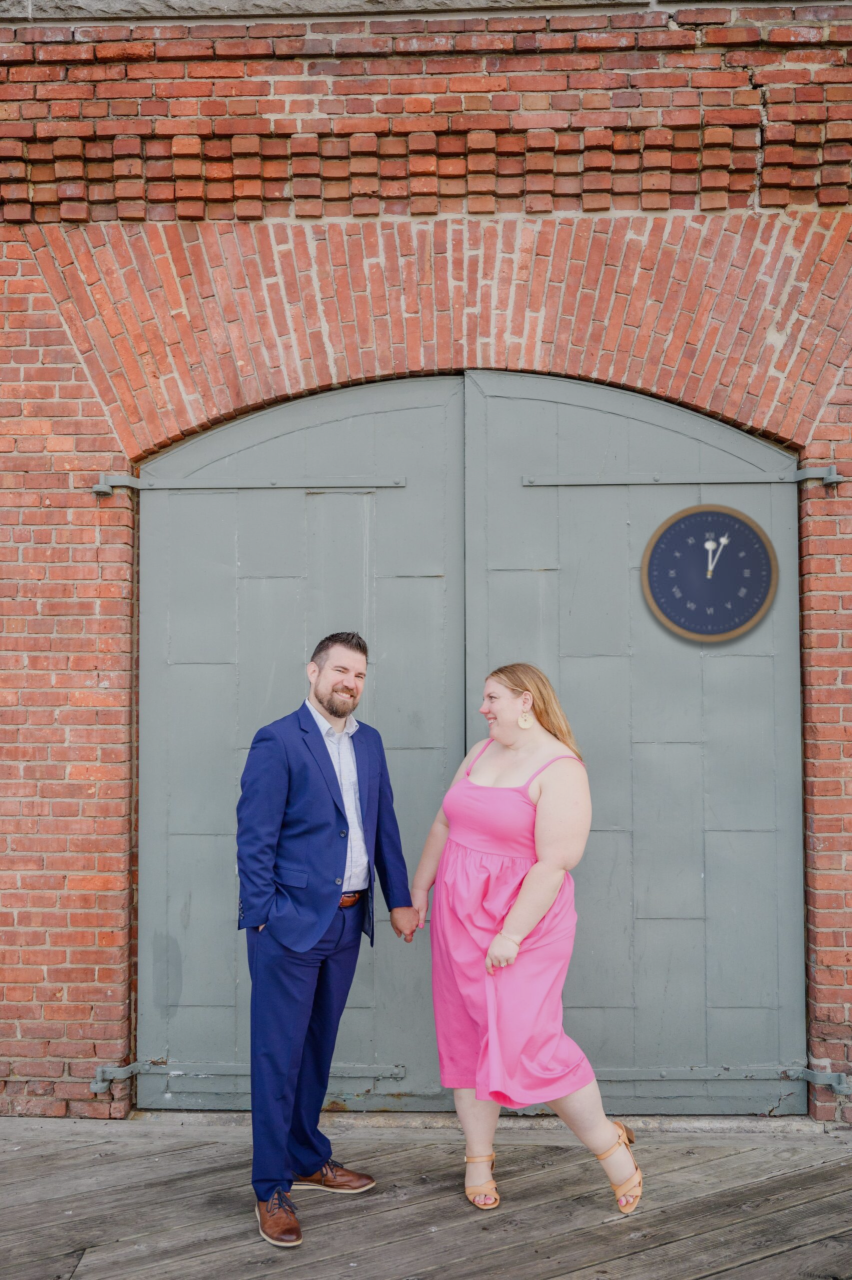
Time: 12h04
